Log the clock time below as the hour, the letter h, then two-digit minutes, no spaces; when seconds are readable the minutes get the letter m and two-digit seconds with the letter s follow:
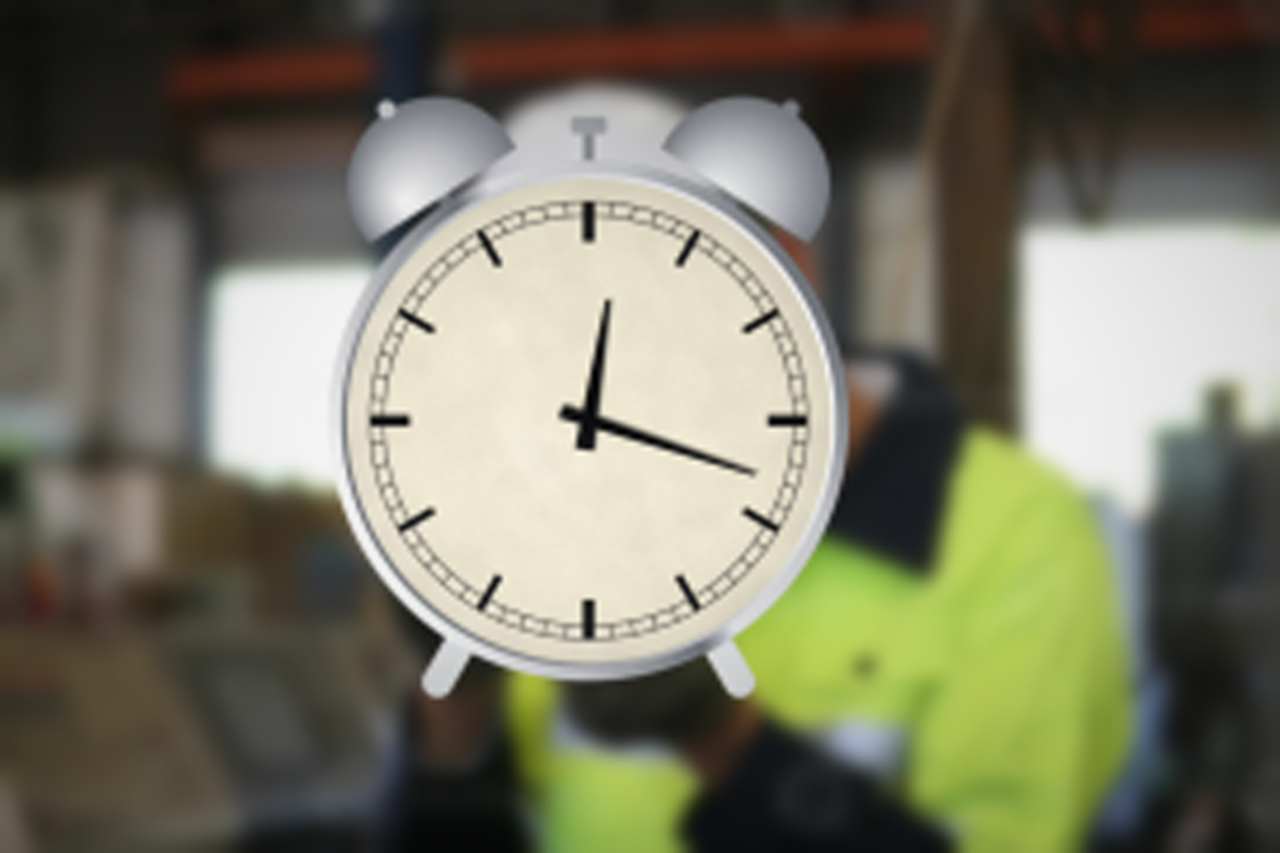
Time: 12h18
